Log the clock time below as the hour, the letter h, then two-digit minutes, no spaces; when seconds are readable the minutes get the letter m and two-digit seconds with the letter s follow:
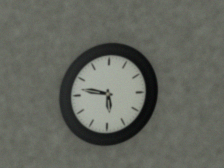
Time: 5h47
